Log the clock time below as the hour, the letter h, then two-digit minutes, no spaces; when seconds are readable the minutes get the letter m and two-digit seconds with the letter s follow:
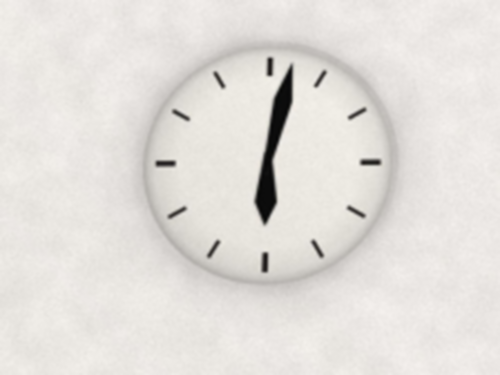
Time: 6h02
